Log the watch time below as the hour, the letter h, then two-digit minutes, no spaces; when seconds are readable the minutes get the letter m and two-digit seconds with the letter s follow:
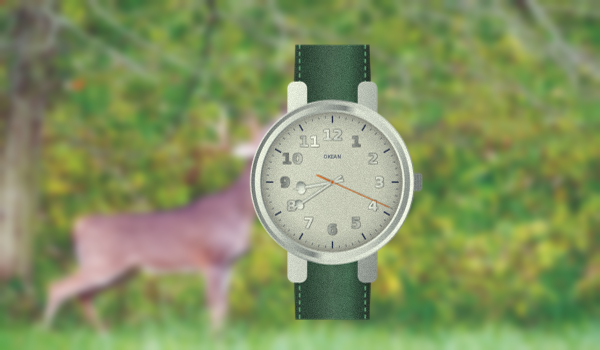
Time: 8h39m19s
